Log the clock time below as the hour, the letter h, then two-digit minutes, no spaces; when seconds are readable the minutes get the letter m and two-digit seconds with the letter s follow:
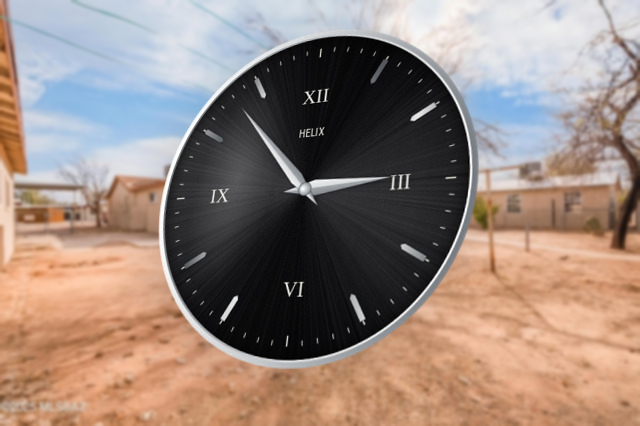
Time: 2h53
